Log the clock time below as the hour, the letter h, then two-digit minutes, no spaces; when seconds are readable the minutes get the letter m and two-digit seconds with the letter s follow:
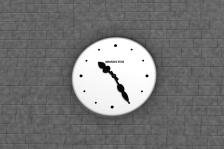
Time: 10h25
